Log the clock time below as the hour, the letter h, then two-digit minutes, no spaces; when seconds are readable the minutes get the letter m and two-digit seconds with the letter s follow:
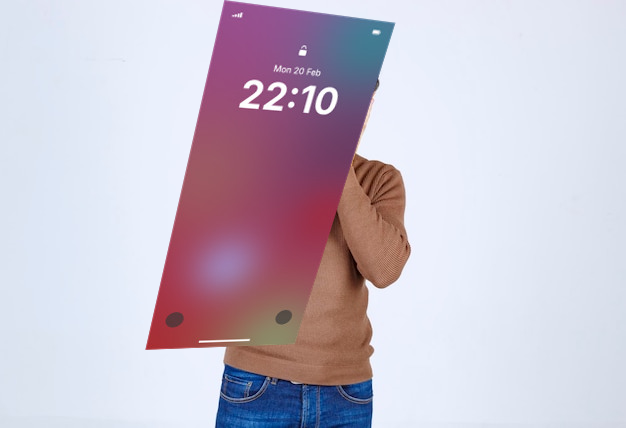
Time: 22h10
